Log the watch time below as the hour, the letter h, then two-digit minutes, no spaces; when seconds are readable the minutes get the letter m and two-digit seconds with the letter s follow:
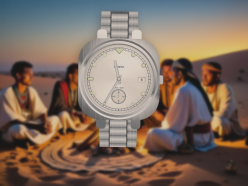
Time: 11h35
